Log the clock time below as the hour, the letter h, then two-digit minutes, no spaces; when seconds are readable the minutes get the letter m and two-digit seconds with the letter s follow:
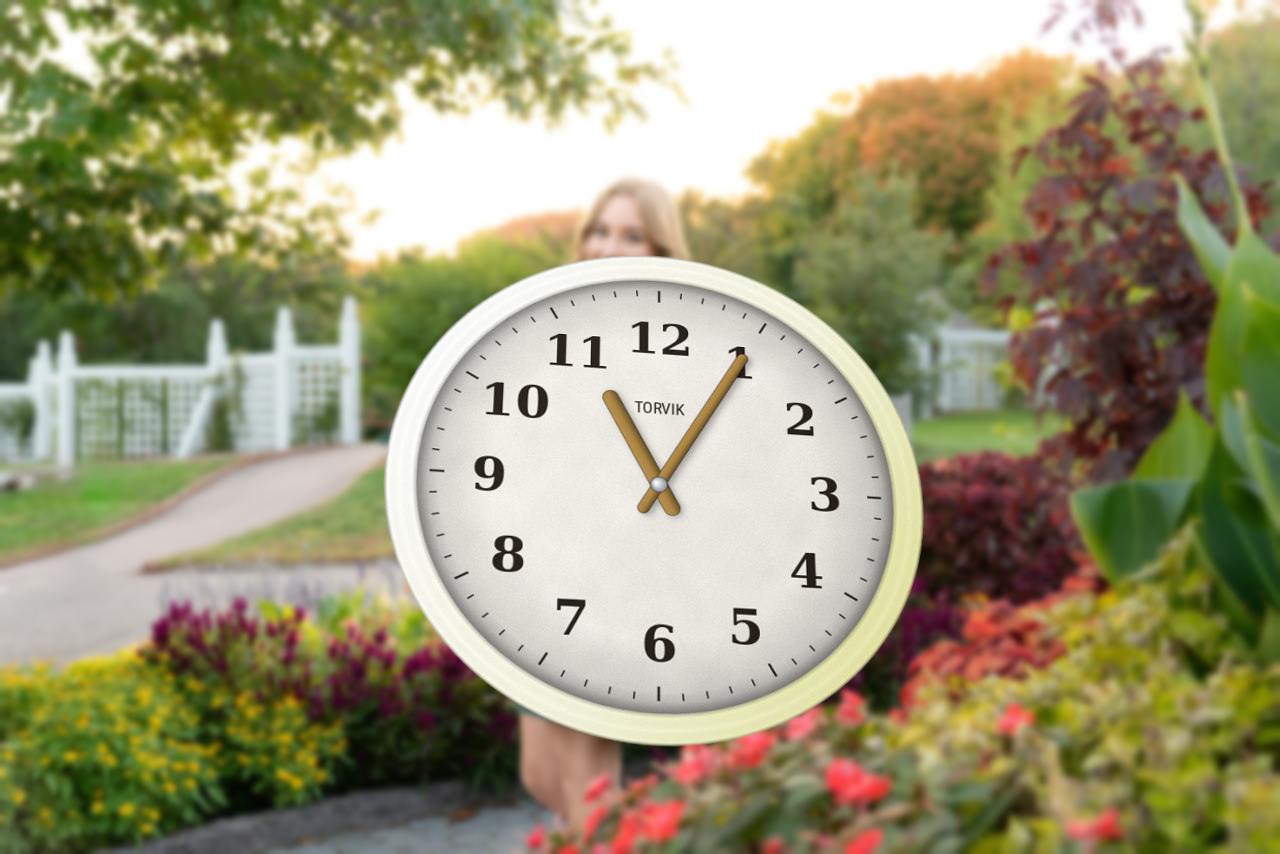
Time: 11h05
